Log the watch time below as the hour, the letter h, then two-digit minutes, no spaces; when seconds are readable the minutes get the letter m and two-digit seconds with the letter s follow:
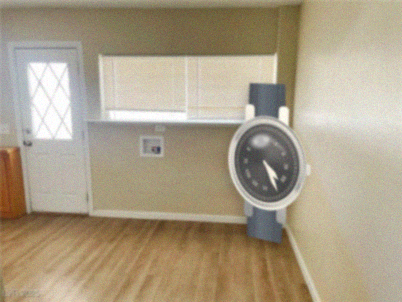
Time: 4h25
